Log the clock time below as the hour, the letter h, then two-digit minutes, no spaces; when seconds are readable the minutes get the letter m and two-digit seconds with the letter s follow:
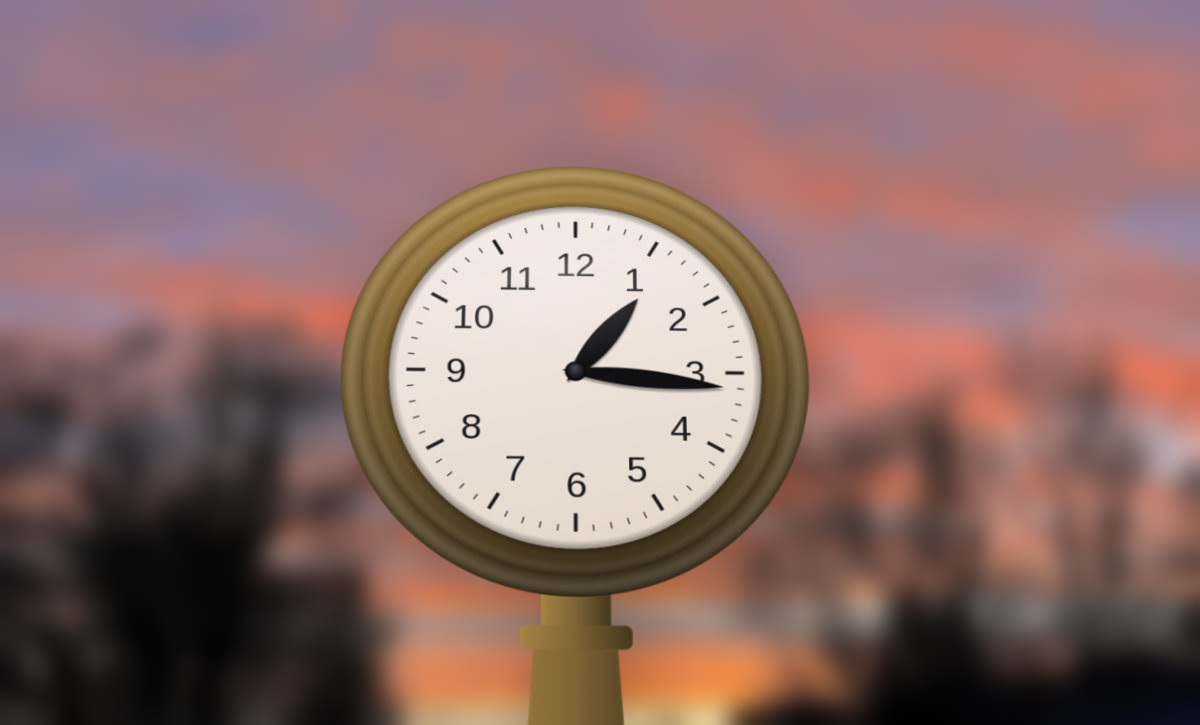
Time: 1h16
